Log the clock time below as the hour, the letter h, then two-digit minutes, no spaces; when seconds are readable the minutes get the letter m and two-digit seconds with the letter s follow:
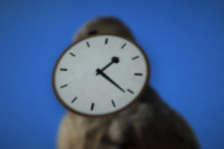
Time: 1h21
